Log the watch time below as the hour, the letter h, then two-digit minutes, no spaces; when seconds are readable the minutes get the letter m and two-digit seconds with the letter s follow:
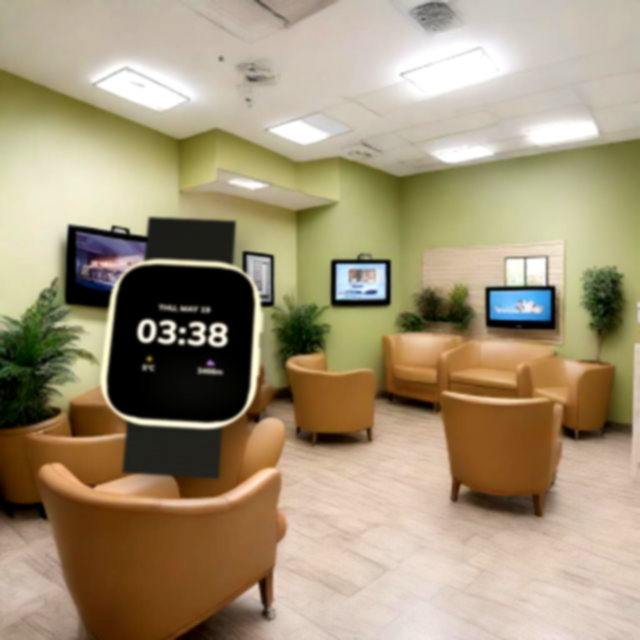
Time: 3h38
